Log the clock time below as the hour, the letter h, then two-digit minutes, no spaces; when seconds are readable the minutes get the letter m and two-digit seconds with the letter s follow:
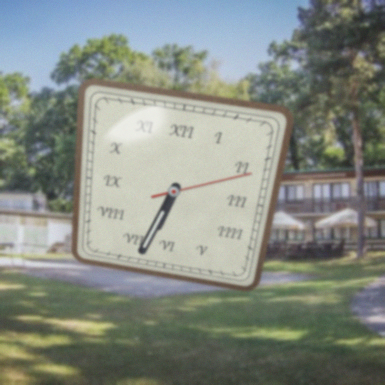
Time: 6h33m11s
